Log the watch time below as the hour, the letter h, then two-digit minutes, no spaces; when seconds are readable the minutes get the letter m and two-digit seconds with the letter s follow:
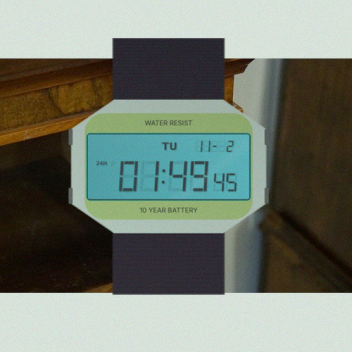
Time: 1h49m45s
